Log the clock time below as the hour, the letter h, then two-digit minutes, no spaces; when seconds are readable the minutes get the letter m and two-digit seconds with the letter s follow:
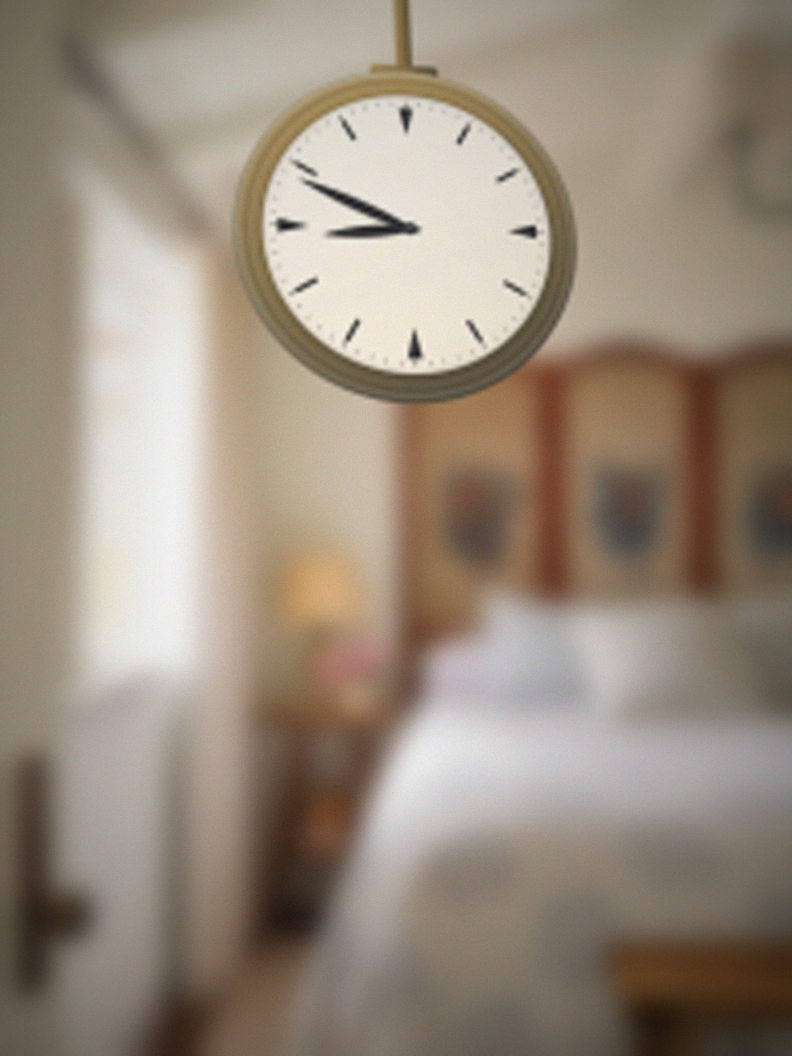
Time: 8h49
